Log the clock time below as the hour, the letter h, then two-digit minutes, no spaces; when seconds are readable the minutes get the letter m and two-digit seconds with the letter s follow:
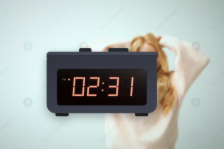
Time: 2h31
